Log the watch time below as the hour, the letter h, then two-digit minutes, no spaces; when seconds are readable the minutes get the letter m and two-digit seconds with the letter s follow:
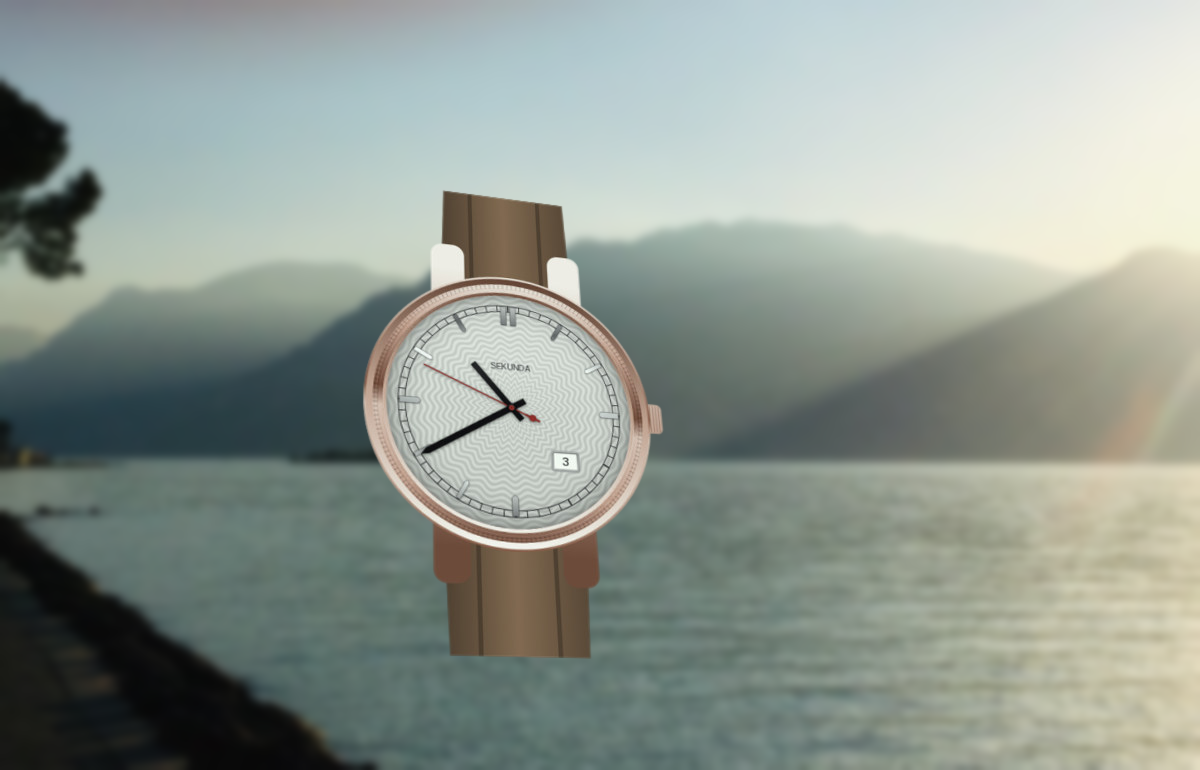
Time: 10h39m49s
